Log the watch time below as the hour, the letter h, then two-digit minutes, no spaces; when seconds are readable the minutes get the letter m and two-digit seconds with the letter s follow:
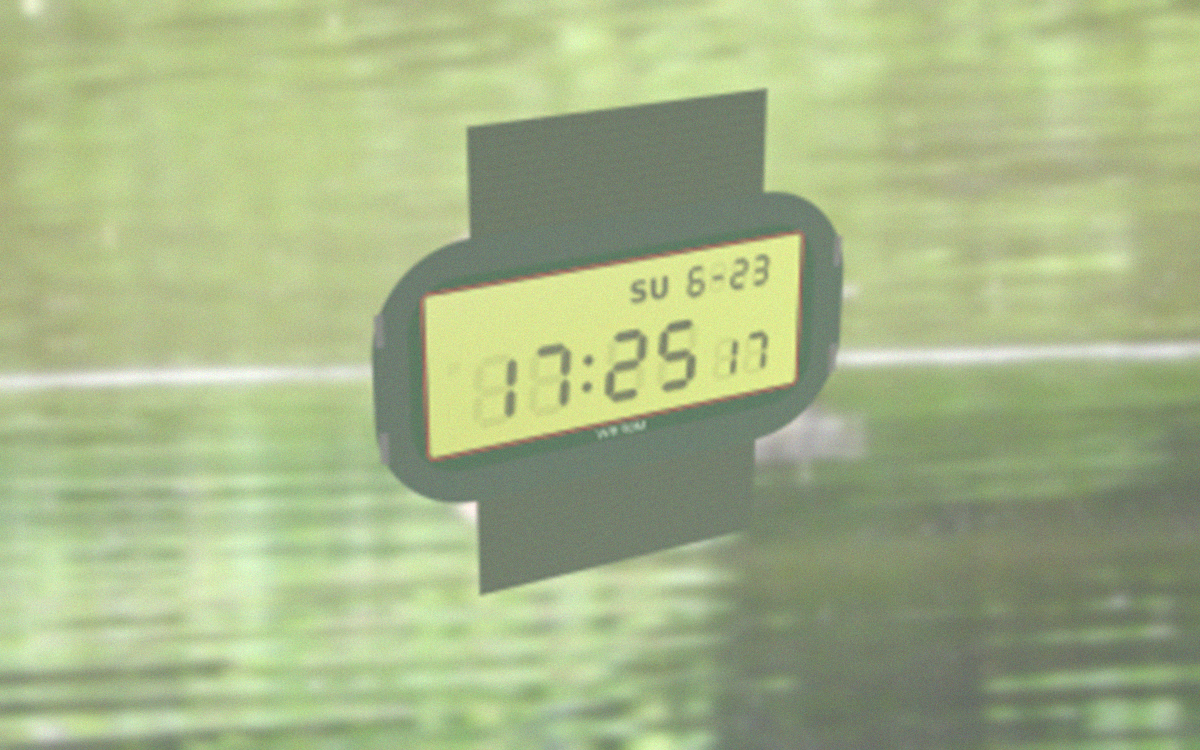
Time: 17h25m17s
